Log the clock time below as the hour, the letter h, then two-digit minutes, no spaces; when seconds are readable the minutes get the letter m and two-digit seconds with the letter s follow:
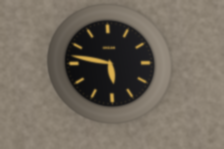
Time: 5h47
